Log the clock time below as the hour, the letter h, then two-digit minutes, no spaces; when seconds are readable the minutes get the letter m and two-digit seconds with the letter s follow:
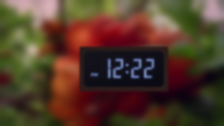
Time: 12h22
